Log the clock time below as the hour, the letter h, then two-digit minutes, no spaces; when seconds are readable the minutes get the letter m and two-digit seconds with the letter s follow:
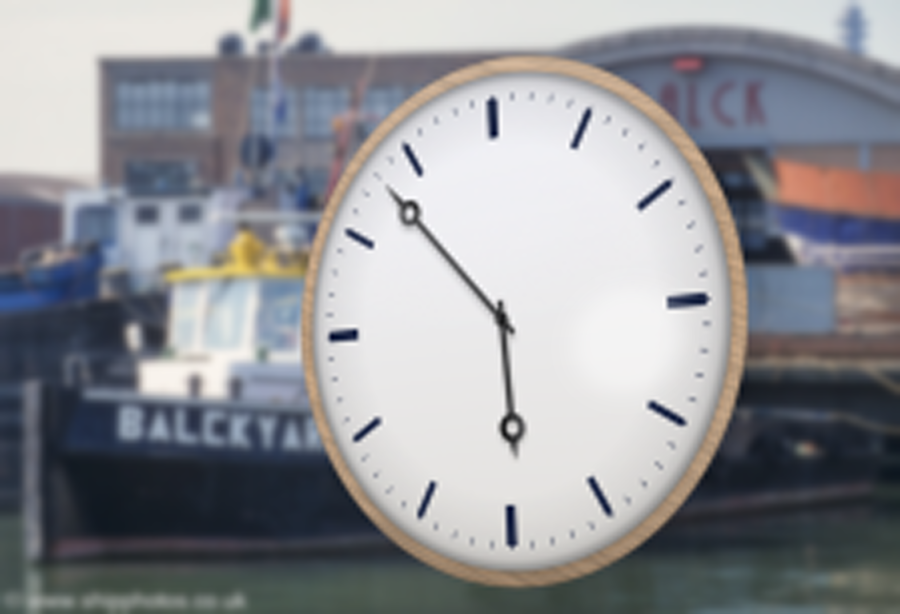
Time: 5h53
